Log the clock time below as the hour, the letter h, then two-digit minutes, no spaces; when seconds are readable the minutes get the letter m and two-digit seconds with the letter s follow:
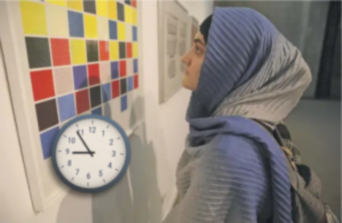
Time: 8h54
